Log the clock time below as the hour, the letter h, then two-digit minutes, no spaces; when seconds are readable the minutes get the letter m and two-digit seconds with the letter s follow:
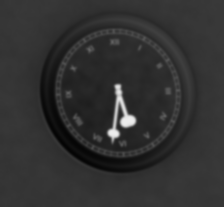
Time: 5h32
